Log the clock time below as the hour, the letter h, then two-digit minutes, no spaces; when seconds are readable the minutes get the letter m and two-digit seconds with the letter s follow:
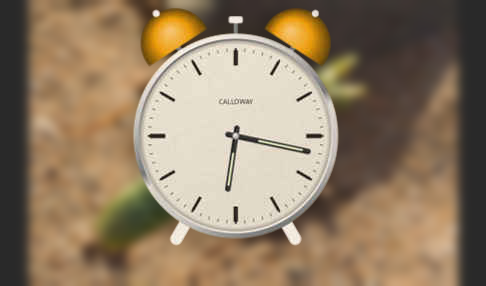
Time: 6h17
